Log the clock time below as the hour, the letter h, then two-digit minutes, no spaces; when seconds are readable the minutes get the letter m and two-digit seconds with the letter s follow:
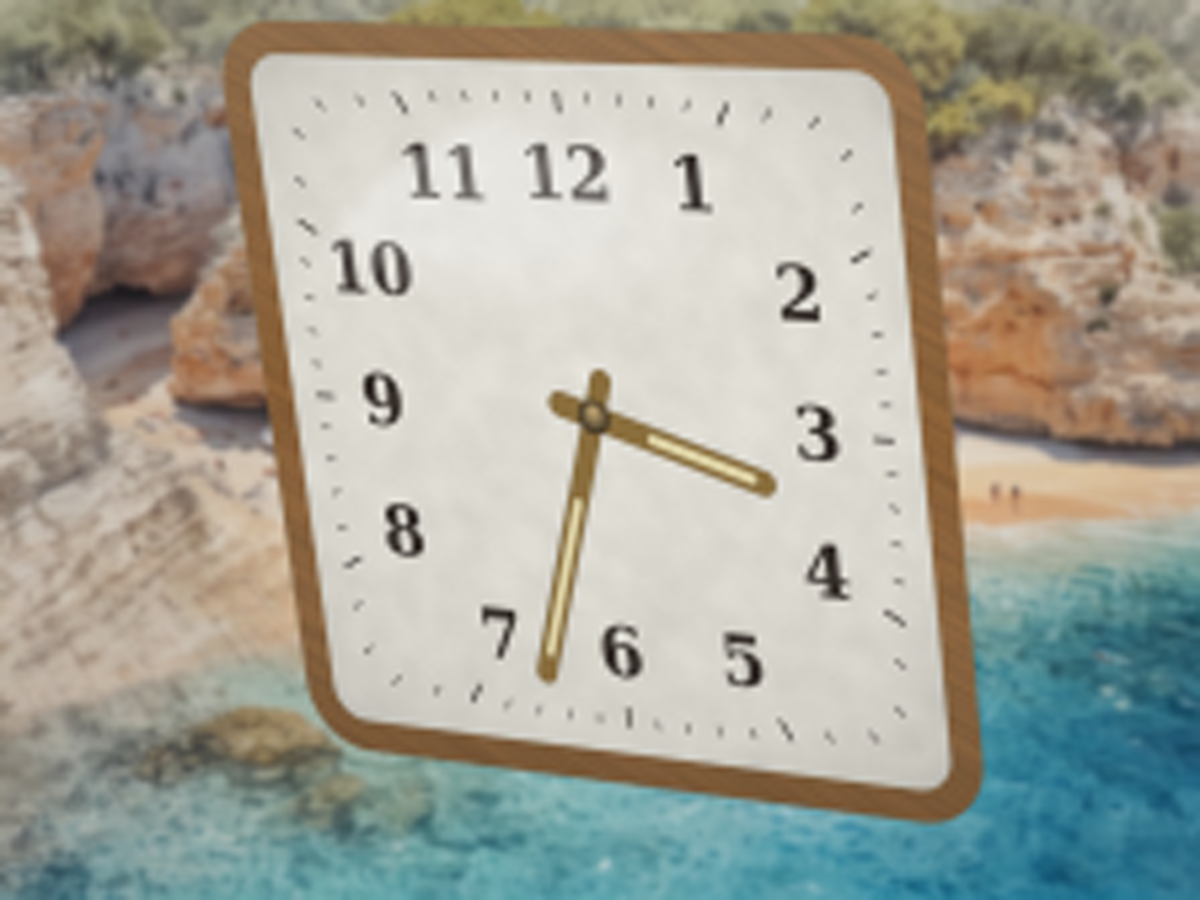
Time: 3h33
